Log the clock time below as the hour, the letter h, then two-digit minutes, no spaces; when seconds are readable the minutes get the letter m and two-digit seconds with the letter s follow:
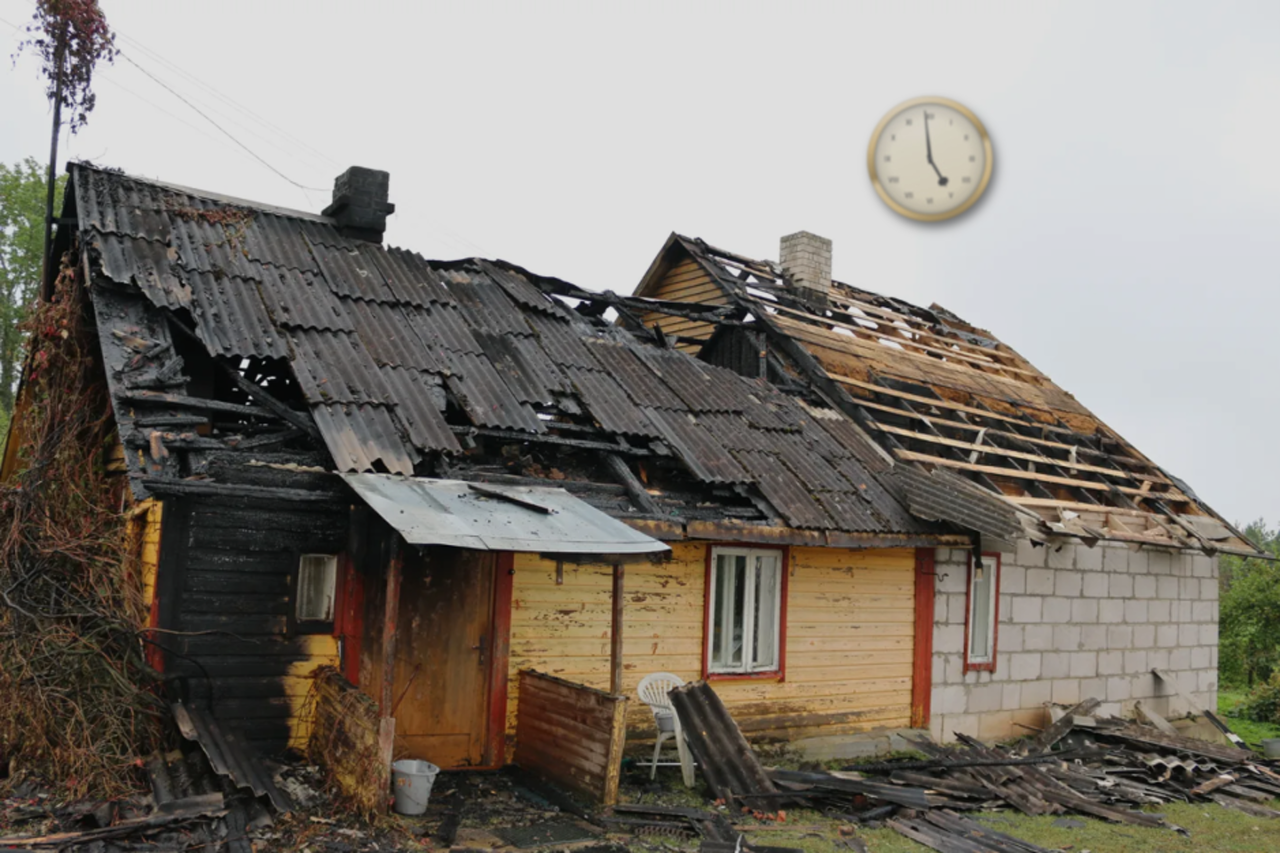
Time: 4h59
